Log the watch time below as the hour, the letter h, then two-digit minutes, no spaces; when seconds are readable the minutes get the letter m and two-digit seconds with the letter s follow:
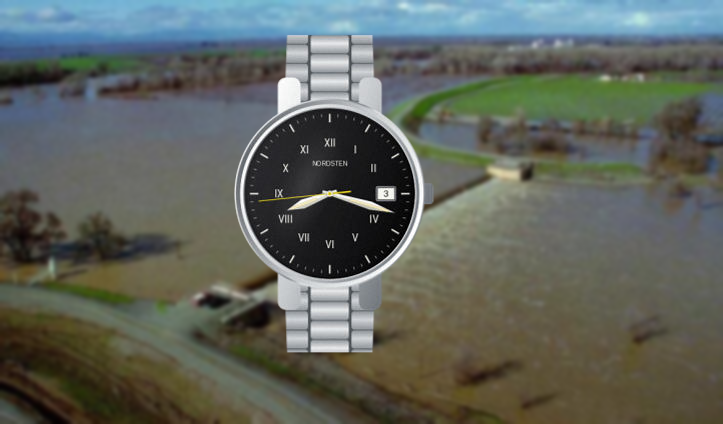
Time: 8h17m44s
